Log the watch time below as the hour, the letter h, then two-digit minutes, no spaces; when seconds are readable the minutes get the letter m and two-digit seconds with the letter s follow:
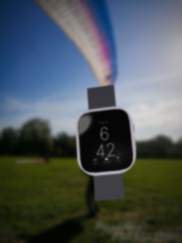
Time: 6h42
